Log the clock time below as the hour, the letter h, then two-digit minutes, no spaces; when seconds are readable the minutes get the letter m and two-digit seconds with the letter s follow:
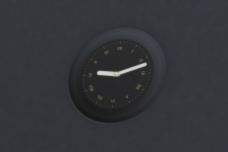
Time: 9h12
